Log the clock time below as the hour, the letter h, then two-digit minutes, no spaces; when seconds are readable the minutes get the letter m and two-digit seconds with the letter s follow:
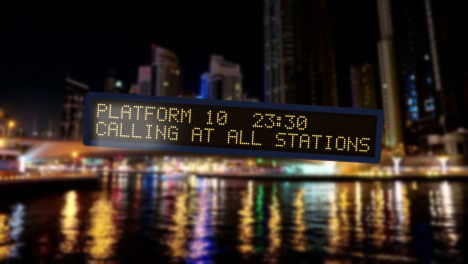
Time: 23h30
